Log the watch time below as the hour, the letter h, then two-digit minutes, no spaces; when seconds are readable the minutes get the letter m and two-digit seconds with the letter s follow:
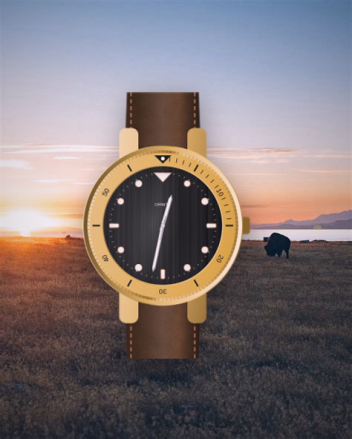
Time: 12h32
